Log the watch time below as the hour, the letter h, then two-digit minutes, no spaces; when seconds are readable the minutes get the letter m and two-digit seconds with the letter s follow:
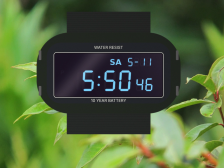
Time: 5h50m46s
